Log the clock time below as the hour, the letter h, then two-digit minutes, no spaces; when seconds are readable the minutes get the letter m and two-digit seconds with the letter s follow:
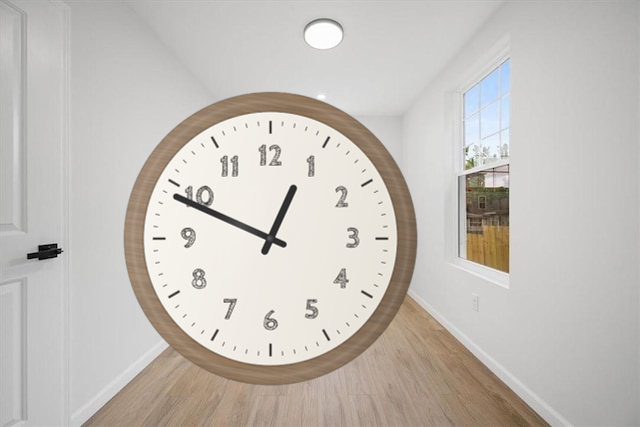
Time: 12h49
